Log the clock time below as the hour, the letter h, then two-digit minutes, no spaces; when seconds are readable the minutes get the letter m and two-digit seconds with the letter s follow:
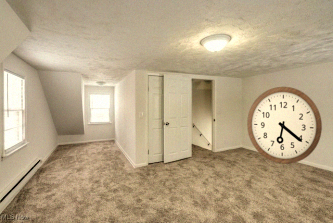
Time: 6h21
